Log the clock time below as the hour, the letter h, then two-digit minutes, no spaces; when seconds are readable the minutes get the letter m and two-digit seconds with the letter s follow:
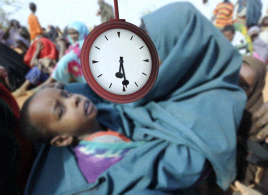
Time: 6h29
